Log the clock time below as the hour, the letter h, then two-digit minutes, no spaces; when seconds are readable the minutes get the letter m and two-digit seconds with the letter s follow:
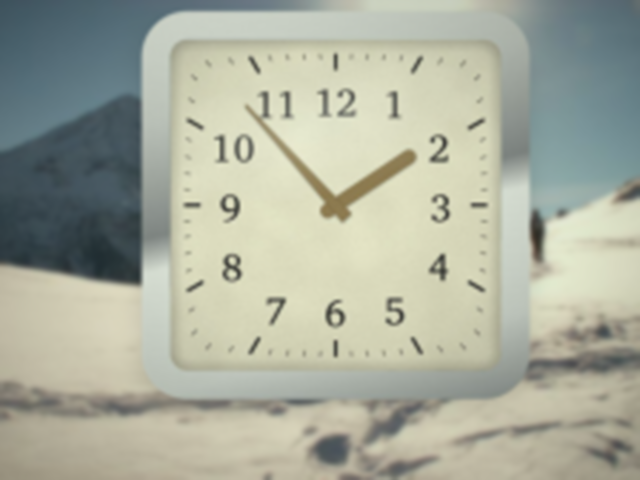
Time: 1h53
